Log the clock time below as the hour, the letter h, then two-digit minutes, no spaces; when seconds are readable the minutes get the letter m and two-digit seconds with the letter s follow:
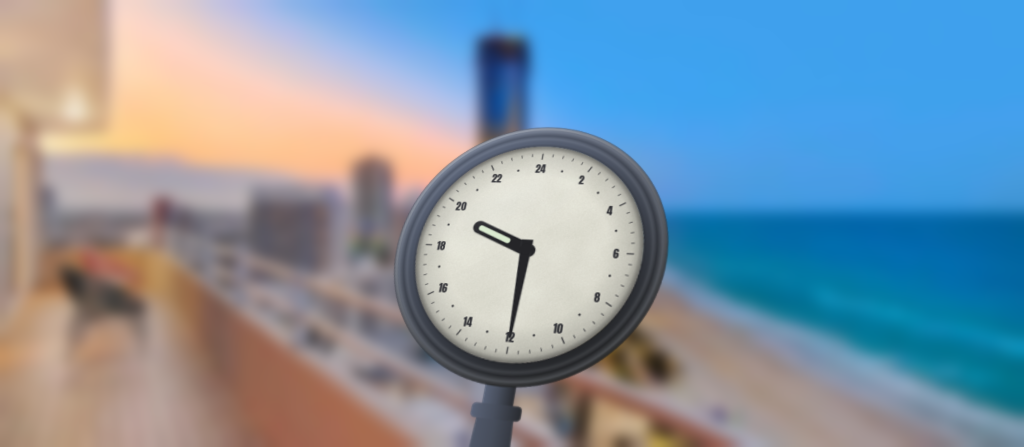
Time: 19h30
